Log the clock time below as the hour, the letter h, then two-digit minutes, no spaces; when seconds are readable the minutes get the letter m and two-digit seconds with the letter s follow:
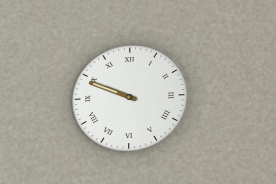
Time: 9h49
